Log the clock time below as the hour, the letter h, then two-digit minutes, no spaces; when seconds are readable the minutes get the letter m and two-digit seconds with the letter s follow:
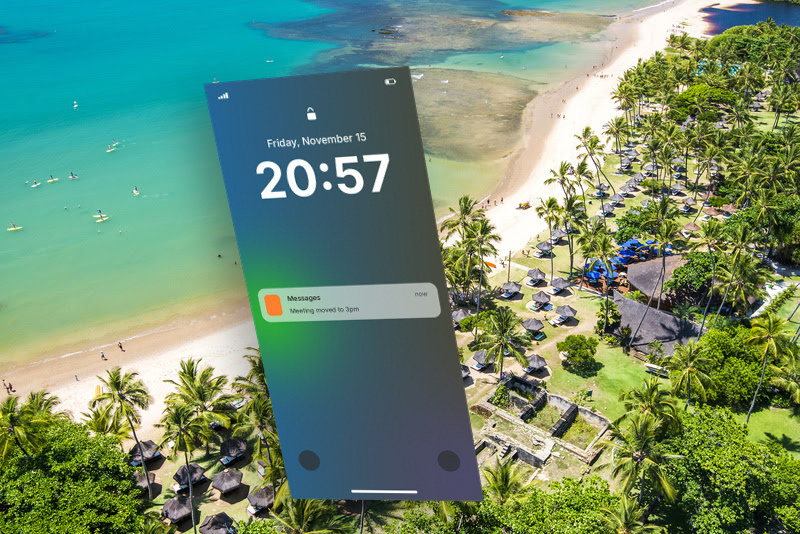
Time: 20h57
